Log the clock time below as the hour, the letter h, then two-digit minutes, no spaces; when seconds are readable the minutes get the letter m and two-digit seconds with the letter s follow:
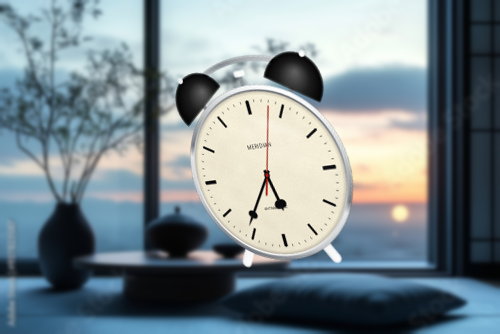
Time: 5h36m03s
